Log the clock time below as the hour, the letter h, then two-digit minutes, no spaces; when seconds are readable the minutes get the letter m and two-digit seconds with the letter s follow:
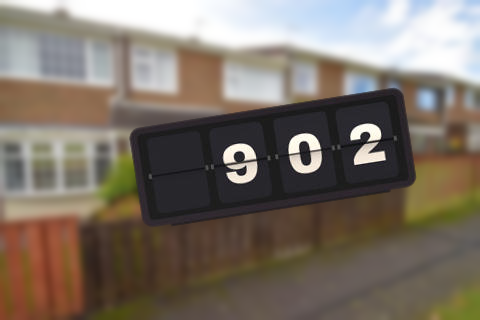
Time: 9h02
